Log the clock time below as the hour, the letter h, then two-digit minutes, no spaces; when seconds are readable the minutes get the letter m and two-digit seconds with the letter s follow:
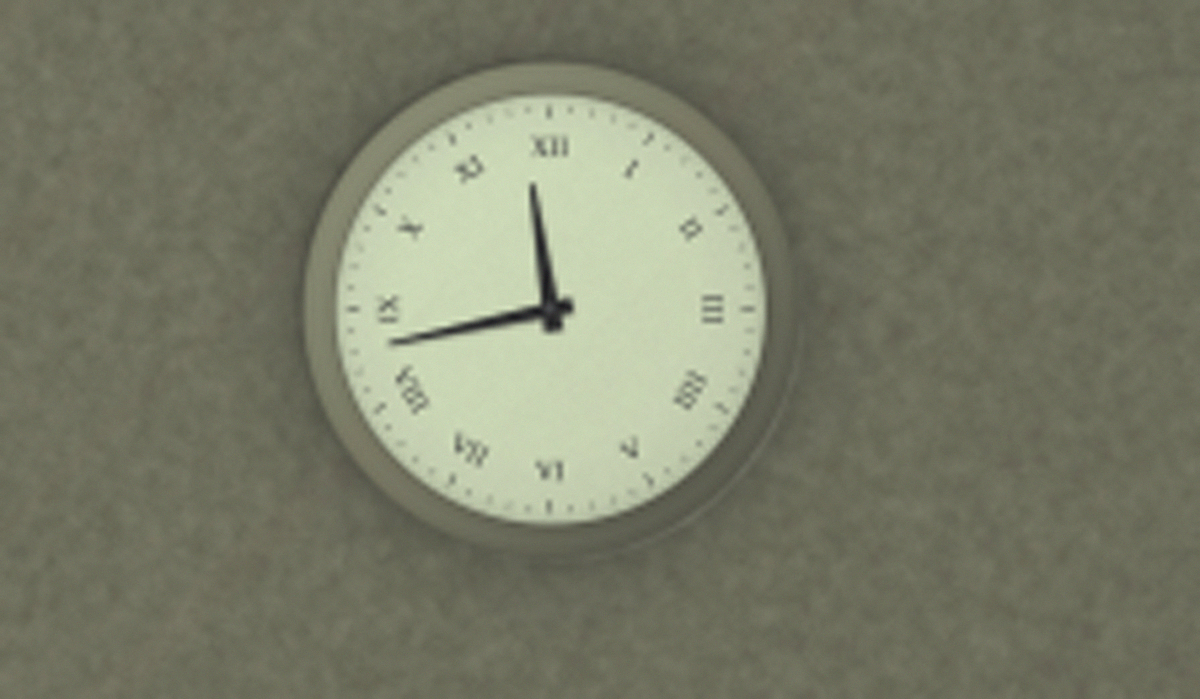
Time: 11h43
